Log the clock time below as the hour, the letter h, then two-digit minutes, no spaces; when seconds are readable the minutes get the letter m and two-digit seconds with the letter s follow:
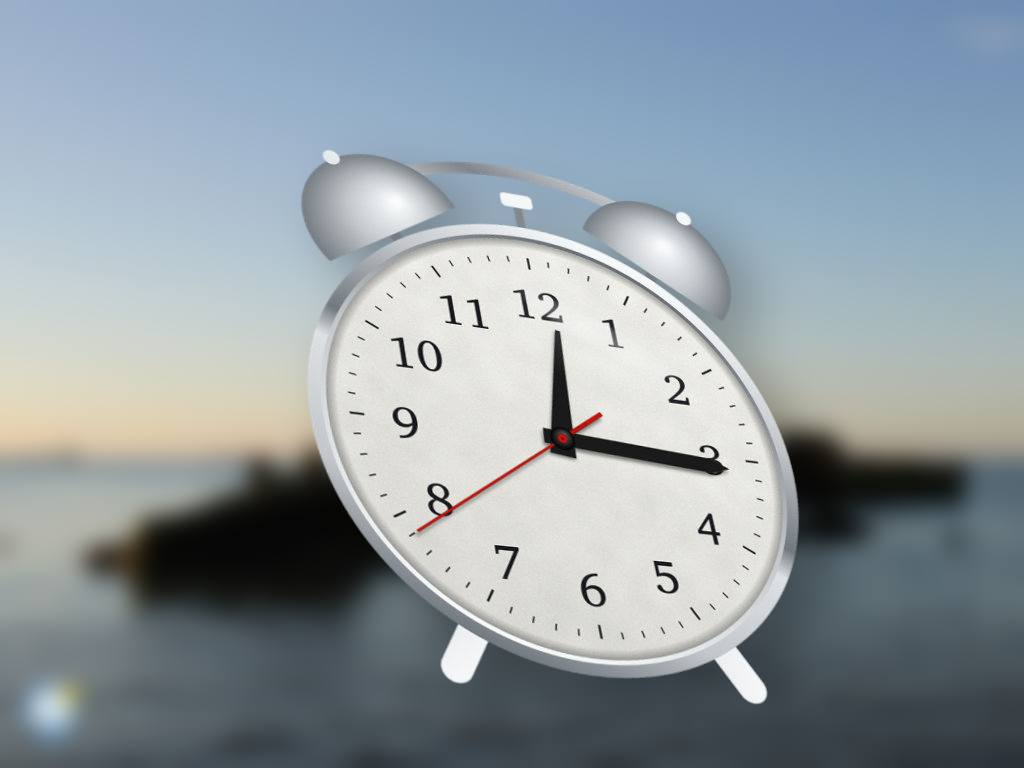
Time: 12h15m39s
